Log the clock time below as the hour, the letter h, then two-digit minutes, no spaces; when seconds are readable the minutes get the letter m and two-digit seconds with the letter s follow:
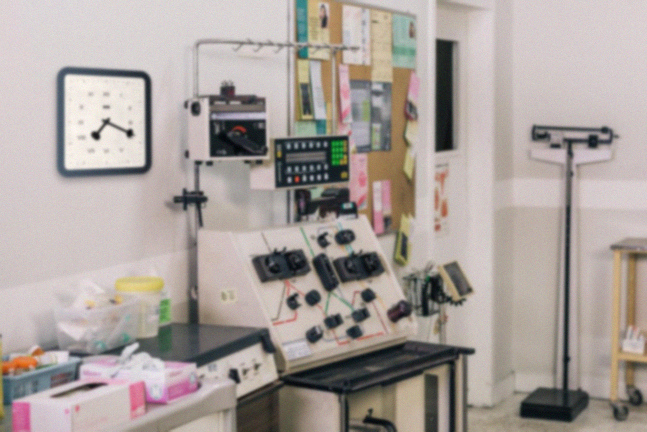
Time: 7h19
